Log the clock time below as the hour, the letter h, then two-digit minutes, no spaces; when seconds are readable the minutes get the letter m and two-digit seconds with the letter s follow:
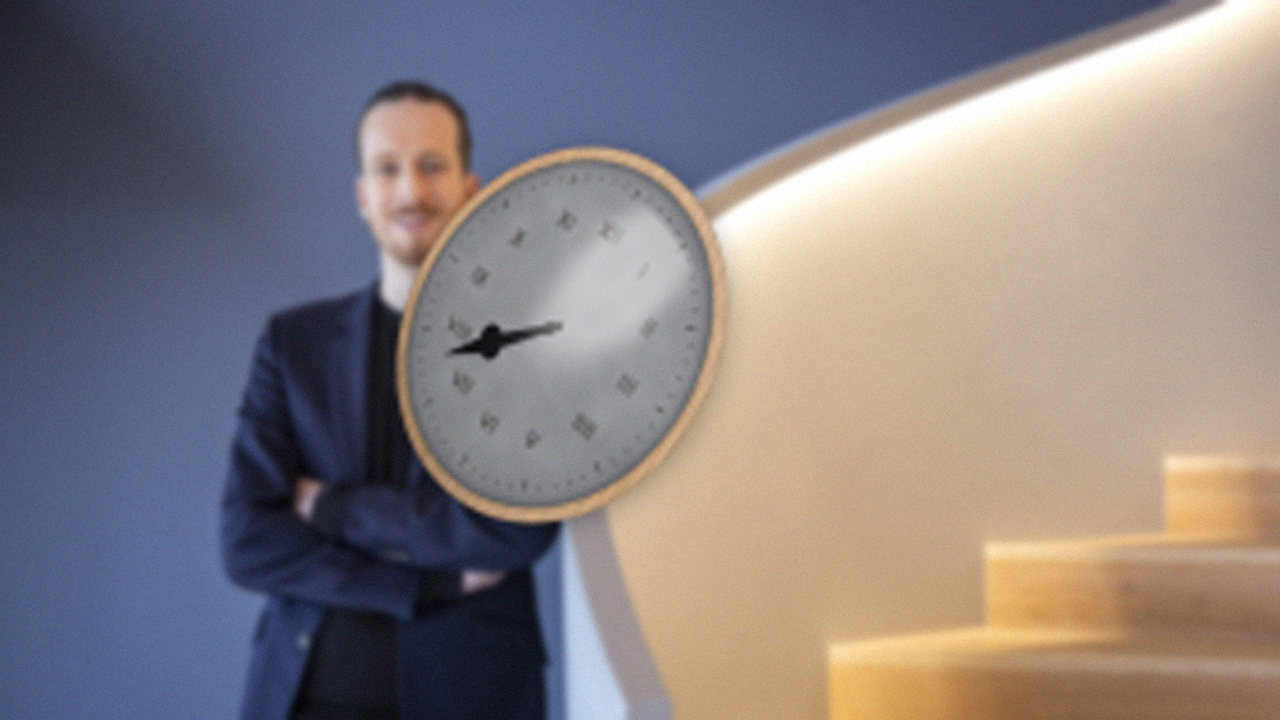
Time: 7h38
